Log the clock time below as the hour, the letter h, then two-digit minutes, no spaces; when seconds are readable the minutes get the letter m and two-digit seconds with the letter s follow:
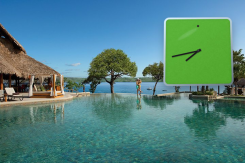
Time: 7h43
